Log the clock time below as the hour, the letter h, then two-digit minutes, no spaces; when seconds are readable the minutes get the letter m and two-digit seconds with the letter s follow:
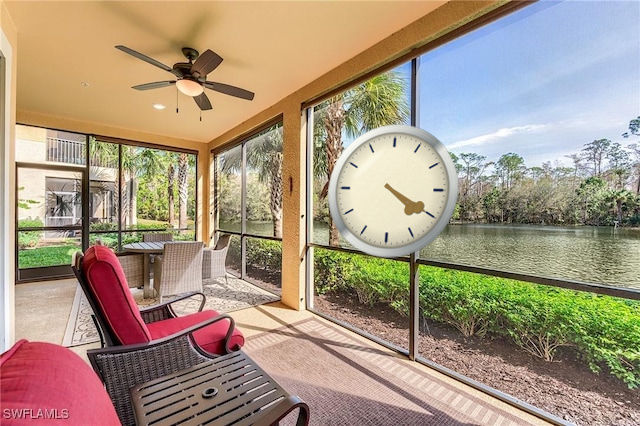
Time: 4h20
